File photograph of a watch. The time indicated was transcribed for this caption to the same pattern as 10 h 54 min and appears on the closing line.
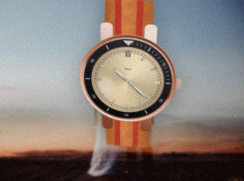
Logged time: 10 h 22 min
